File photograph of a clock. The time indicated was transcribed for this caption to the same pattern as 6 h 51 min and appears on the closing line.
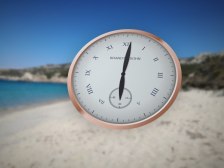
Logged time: 6 h 01 min
